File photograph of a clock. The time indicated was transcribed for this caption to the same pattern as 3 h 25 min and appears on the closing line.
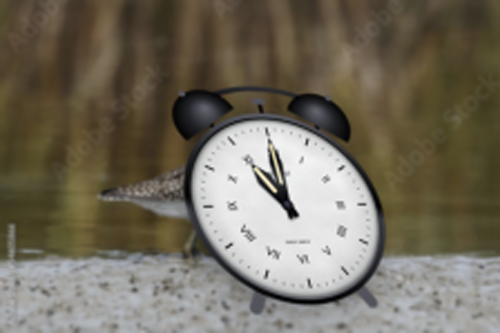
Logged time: 11 h 00 min
